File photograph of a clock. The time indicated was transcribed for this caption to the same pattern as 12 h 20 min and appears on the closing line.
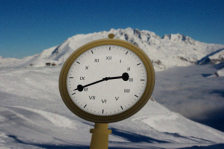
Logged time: 2 h 41 min
